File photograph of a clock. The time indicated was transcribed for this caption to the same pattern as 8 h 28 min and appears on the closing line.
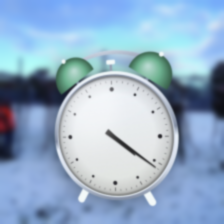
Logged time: 4 h 21 min
